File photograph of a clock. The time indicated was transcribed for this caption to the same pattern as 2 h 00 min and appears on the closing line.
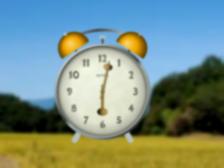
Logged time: 6 h 02 min
